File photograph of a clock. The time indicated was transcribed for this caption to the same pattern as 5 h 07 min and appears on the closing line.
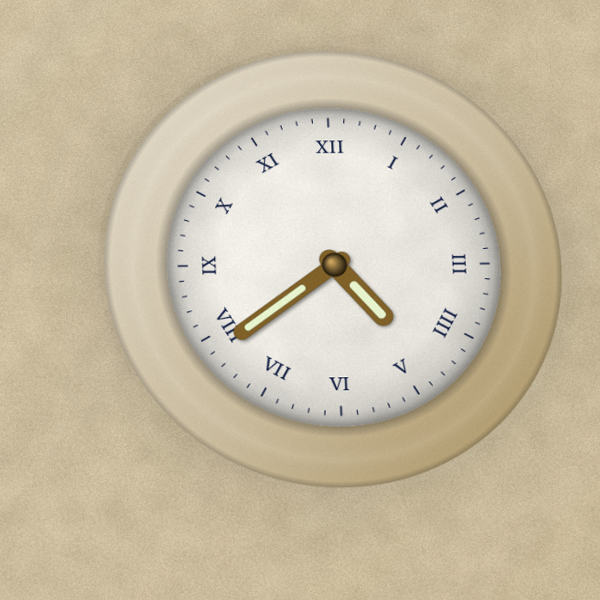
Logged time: 4 h 39 min
